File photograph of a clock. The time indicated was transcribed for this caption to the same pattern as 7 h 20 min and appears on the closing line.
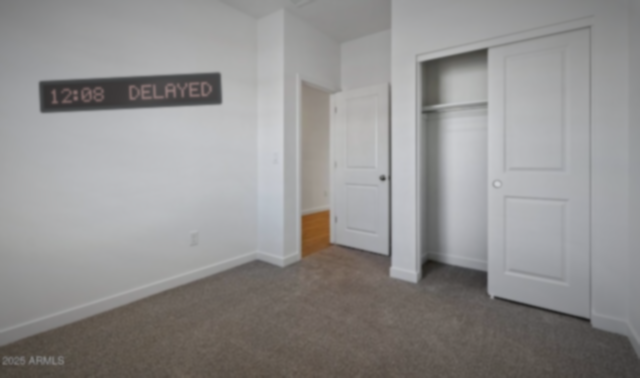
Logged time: 12 h 08 min
